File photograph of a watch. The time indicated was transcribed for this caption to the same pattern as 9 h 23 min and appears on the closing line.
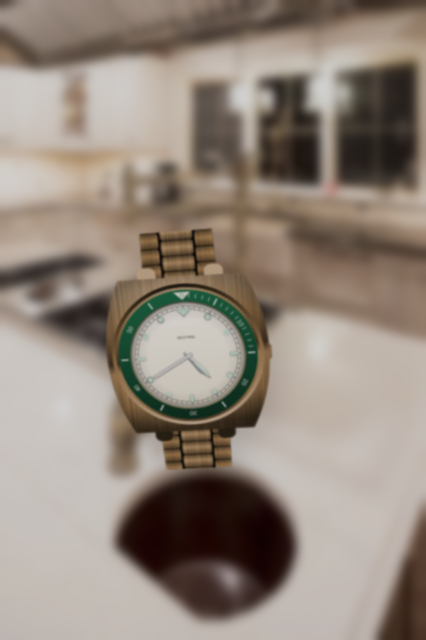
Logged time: 4 h 40 min
